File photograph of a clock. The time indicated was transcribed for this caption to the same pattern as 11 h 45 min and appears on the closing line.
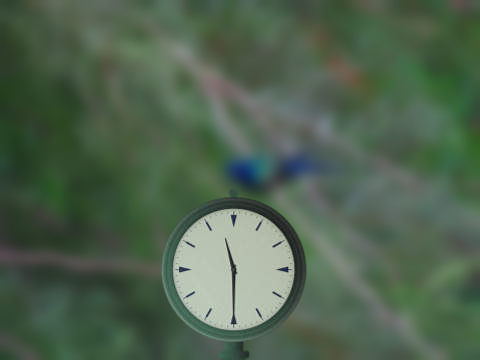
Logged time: 11 h 30 min
